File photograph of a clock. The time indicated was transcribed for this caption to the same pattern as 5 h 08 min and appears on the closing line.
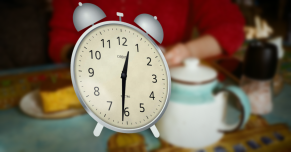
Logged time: 12 h 31 min
